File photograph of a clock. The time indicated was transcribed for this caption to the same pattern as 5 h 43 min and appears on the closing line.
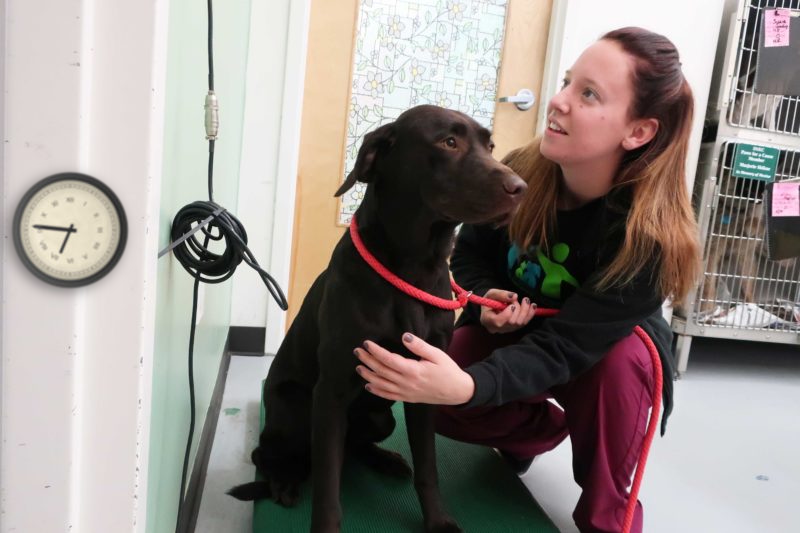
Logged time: 6 h 46 min
